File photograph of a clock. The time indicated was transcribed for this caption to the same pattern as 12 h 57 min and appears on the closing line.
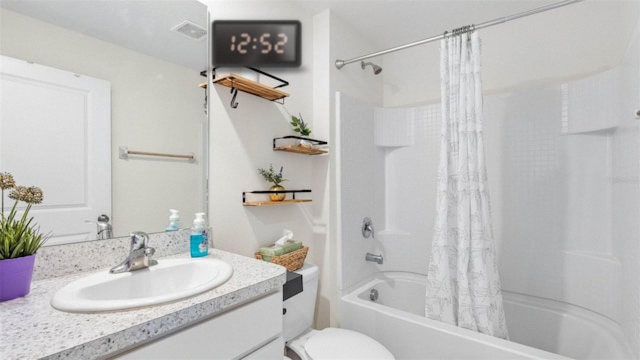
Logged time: 12 h 52 min
